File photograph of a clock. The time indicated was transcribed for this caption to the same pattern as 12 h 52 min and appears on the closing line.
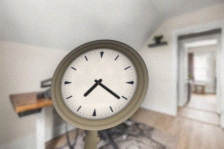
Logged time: 7 h 21 min
